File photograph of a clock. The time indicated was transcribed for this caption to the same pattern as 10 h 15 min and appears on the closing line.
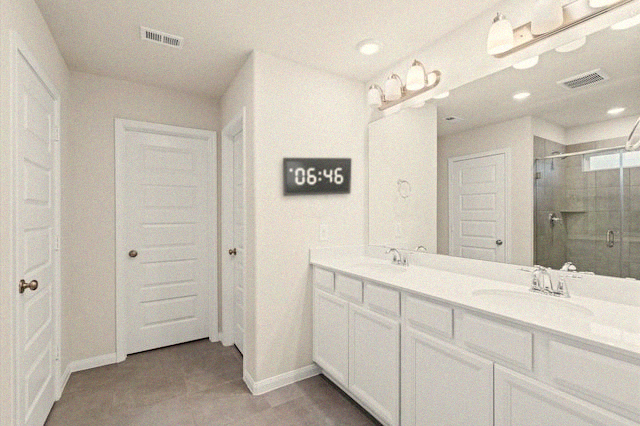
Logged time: 6 h 46 min
